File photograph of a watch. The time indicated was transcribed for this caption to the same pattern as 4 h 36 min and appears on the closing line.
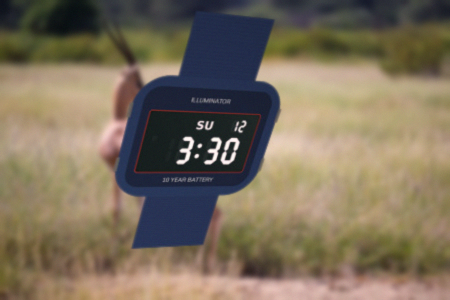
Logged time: 3 h 30 min
